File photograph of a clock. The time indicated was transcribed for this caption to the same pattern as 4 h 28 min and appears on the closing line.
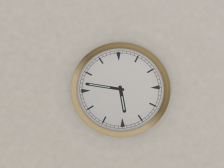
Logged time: 5 h 47 min
